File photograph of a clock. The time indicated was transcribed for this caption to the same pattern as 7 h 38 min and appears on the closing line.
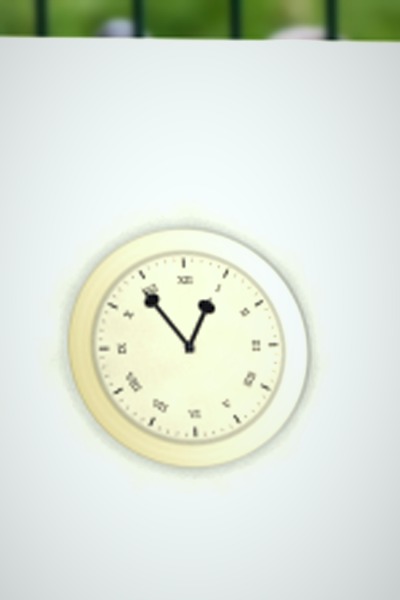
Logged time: 12 h 54 min
